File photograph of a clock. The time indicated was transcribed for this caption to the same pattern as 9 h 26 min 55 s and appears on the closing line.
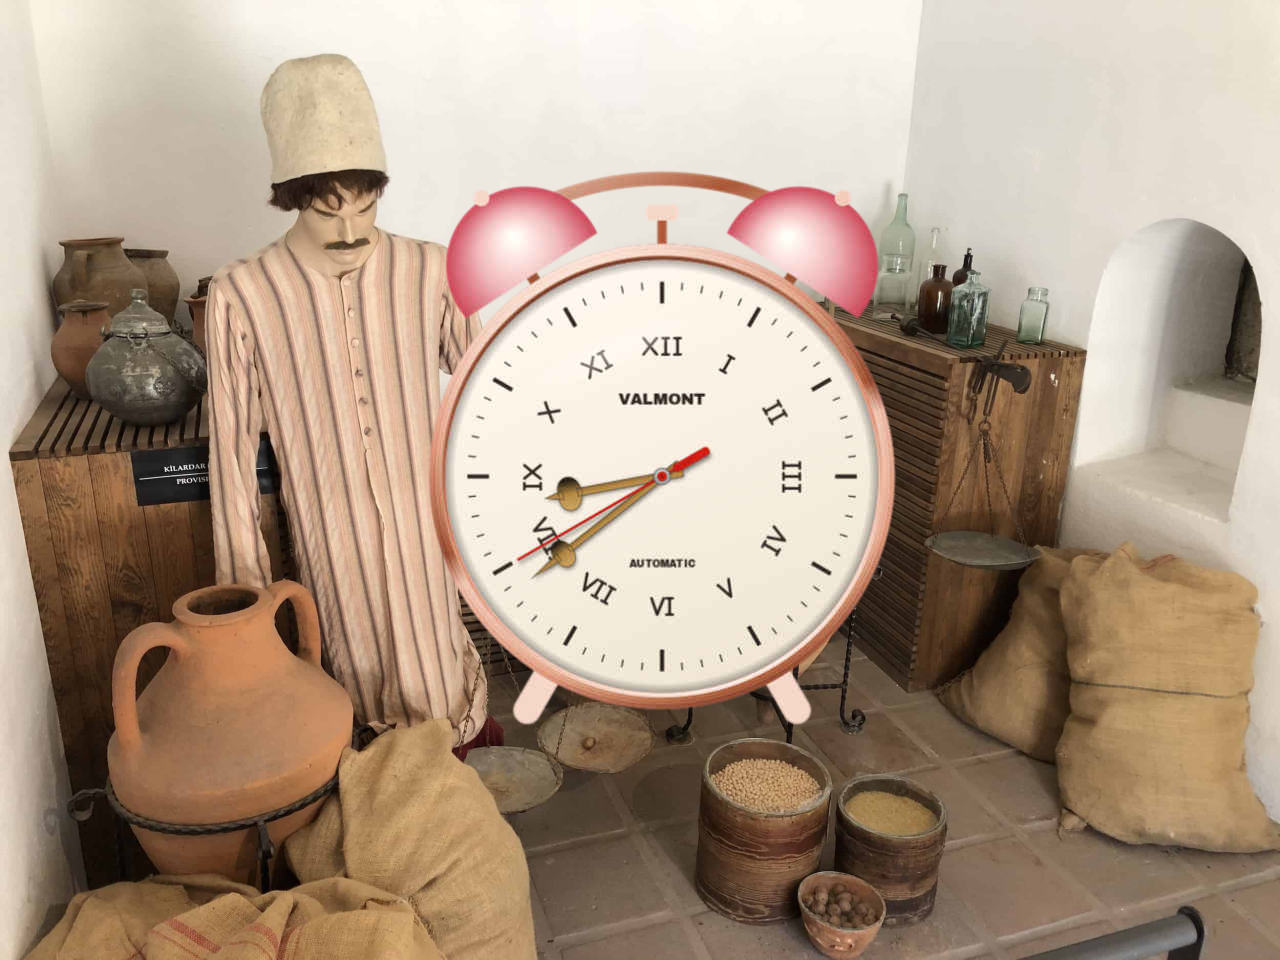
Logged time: 8 h 38 min 40 s
